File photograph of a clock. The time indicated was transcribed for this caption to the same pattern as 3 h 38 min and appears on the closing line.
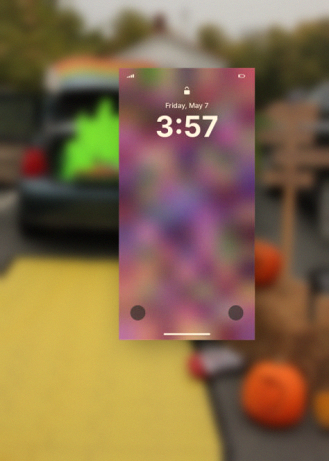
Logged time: 3 h 57 min
